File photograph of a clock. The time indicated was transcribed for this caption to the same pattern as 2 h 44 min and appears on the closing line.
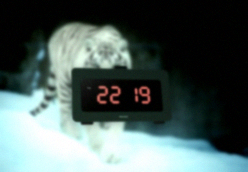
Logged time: 22 h 19 min
